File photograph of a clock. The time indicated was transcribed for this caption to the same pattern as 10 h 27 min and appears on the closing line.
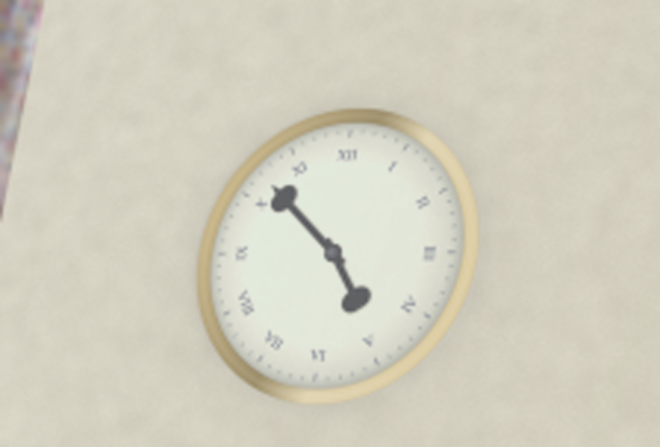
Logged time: 4 h 52 min
